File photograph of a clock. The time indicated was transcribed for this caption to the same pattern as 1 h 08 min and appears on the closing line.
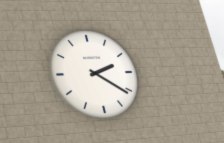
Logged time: 2 h 21 min
